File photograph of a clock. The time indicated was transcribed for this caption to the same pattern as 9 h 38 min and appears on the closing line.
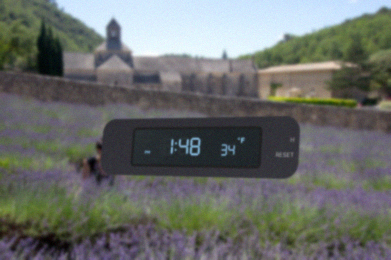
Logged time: 1 h 48 min
